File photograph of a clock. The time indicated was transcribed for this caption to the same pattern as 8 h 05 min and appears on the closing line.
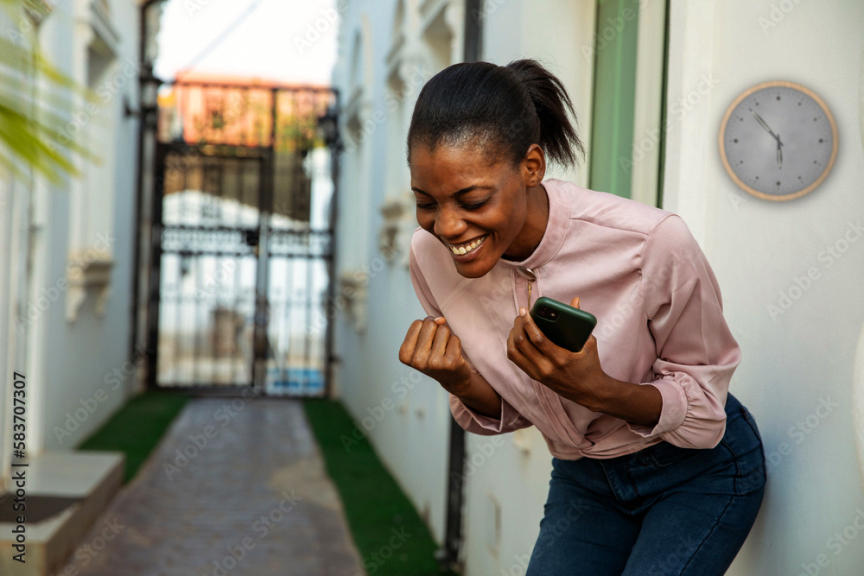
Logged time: 5 h 53 min
